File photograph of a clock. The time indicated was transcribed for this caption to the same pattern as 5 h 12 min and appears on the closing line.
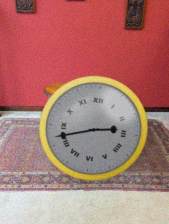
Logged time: 2 h 42 min
